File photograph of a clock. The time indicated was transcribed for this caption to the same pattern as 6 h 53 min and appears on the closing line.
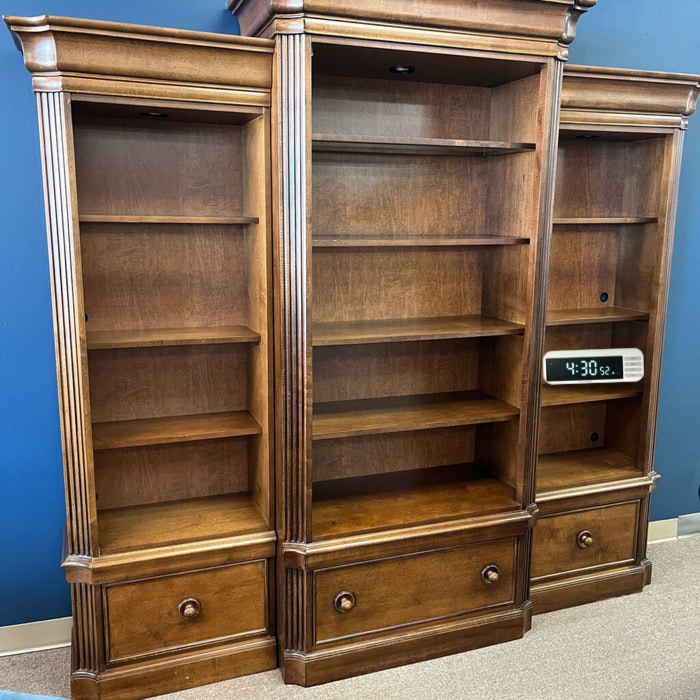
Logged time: 4 h 30 min
